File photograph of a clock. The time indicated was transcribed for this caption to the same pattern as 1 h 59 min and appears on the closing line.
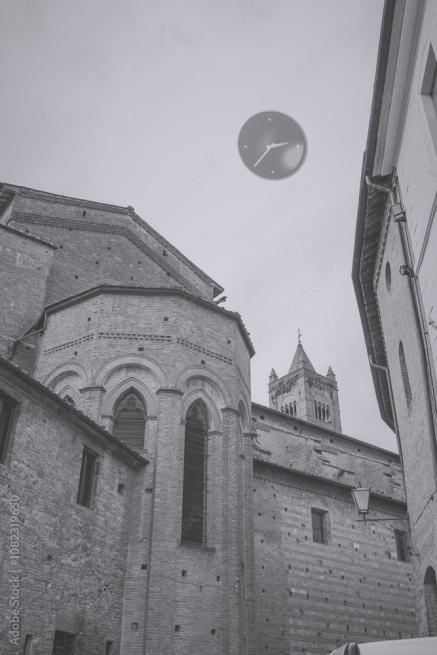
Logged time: 2 h 37 min
